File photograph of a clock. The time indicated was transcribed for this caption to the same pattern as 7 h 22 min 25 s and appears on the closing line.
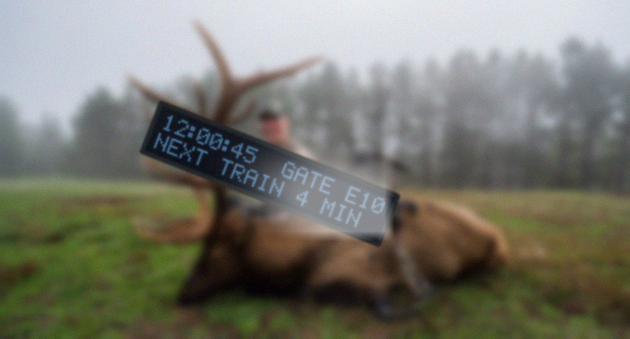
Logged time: 12 h 00 min 45 s
